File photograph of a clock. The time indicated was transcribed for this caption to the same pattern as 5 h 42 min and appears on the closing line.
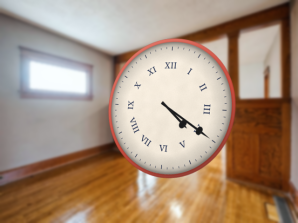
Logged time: 4 h 20 min
